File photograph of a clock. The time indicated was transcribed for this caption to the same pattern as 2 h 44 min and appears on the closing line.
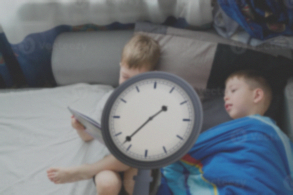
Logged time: 1 h 37 min
